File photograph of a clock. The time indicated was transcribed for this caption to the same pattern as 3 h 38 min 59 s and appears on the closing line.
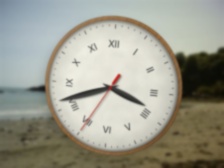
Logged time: 3 h 41 min 35 s
